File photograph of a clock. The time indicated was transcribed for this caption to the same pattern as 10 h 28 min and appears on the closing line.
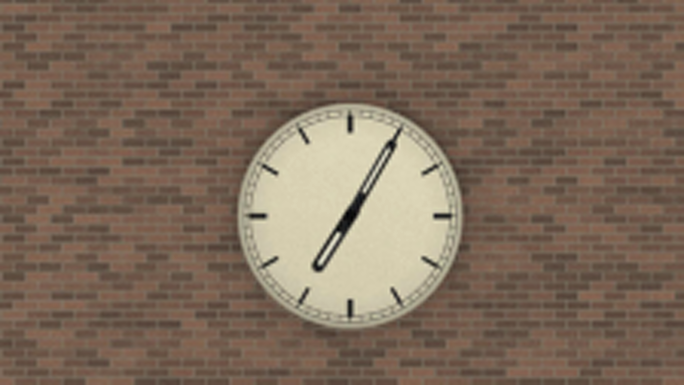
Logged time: 7 h 05 min
